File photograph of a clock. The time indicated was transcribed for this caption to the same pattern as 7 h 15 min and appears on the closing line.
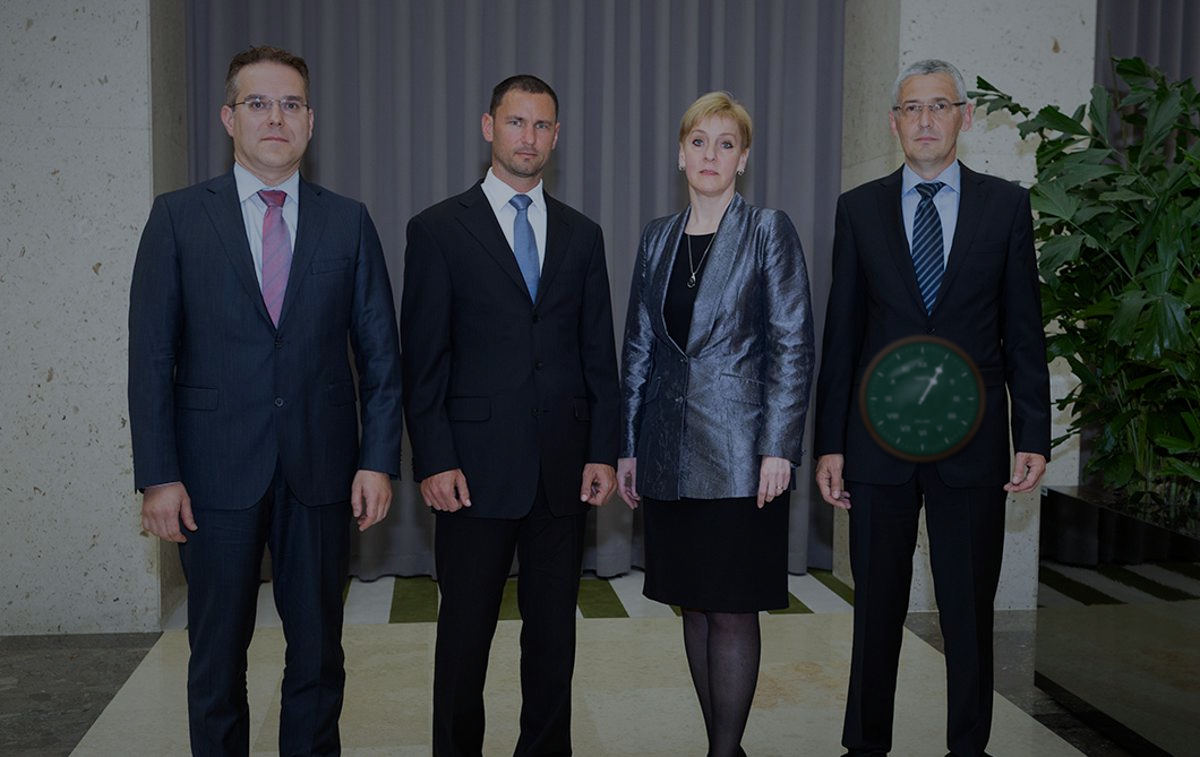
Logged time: 1 h 05 min
